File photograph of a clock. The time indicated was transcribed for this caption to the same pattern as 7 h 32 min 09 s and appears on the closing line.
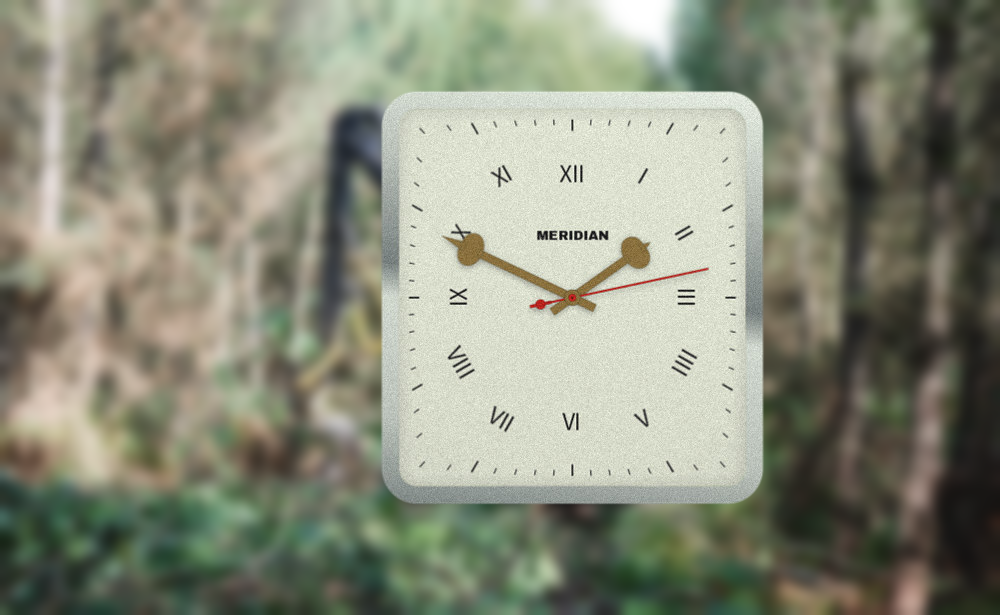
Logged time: 1 h 49 min 13 s
